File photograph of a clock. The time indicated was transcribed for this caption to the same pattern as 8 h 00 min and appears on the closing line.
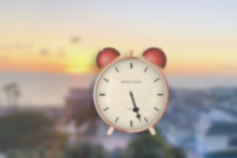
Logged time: 5 h 27 min
